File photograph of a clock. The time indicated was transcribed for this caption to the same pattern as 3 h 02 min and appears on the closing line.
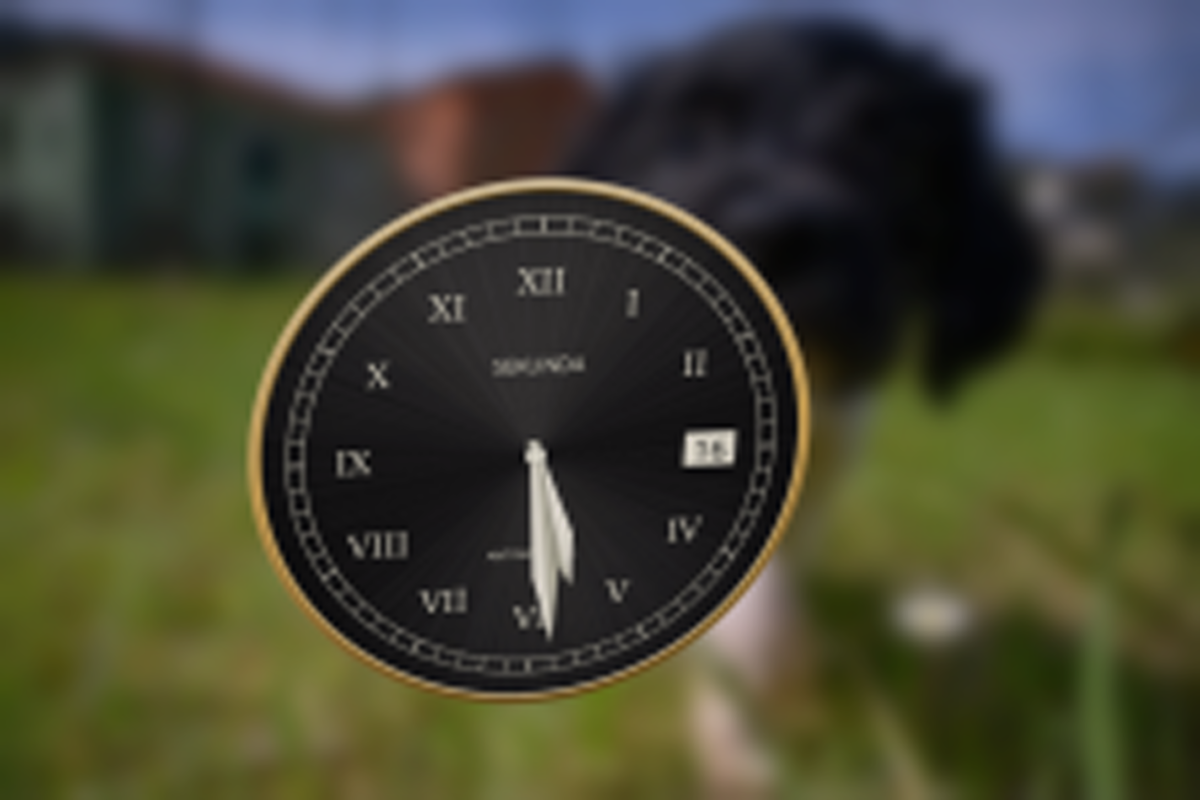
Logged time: 5 h 29 min
